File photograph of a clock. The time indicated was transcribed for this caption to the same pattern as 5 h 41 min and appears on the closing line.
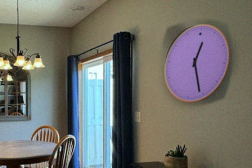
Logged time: 12 h 26 min
